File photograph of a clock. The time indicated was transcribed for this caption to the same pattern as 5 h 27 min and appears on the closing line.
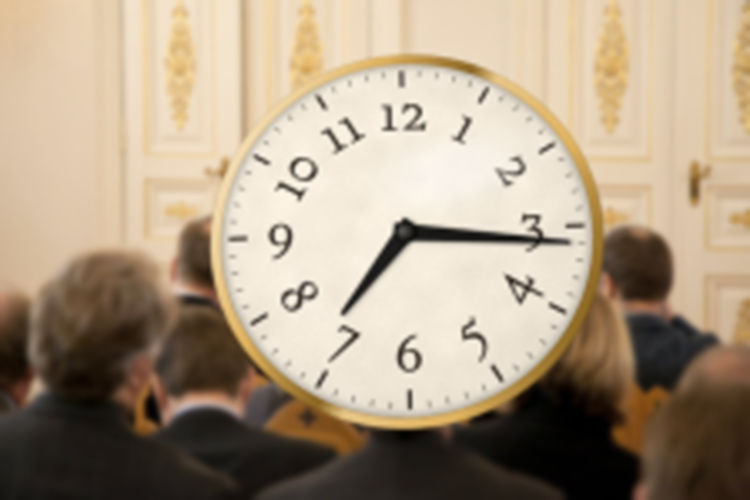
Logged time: 7 h 16 min
